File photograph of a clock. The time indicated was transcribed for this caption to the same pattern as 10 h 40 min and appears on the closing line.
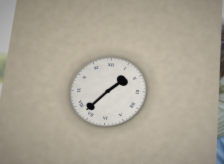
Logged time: 1 h 37 min
